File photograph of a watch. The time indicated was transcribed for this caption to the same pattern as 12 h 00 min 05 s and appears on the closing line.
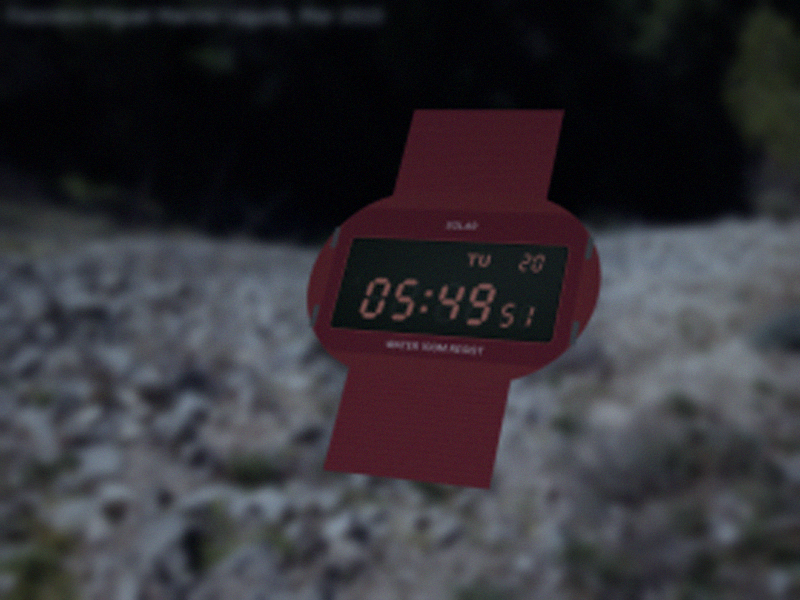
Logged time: 5 h 49 min 51 s
